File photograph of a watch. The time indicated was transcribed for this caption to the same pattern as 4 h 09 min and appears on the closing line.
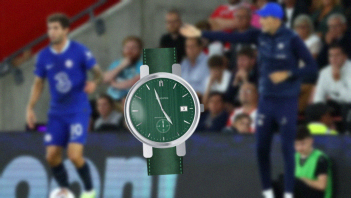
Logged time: 4 h 57 min
